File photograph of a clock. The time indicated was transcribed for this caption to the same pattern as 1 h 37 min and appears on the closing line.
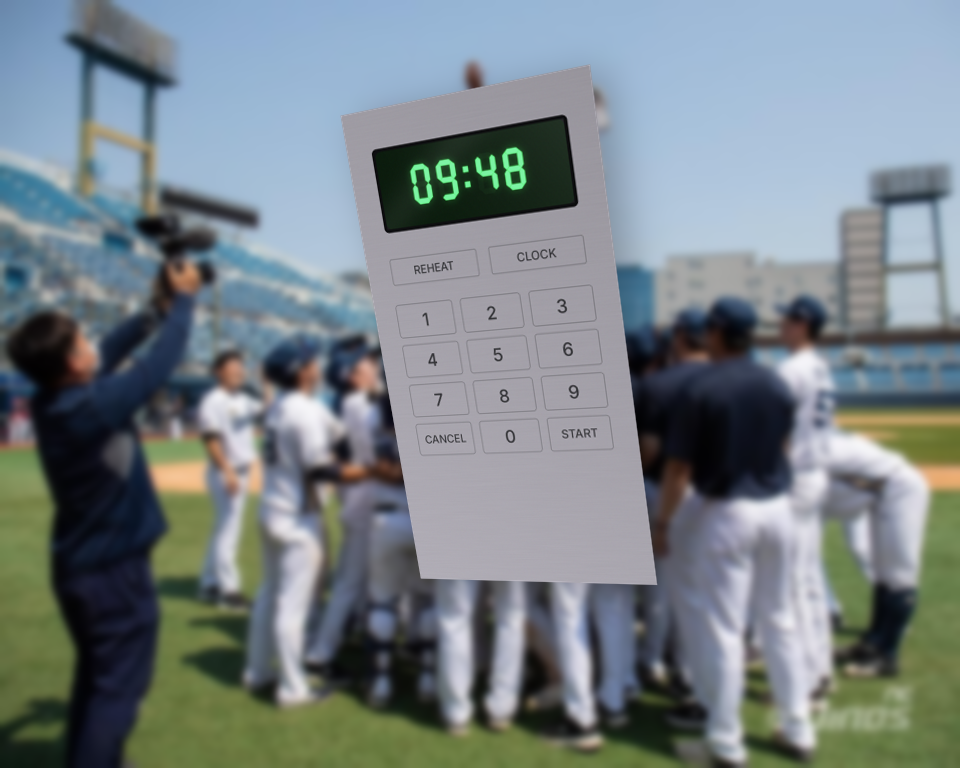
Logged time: 9 h 48 min
